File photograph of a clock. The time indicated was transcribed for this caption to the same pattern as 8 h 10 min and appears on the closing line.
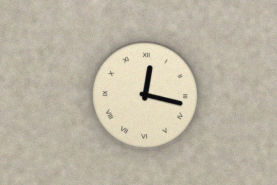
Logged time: 12 h 17 min
